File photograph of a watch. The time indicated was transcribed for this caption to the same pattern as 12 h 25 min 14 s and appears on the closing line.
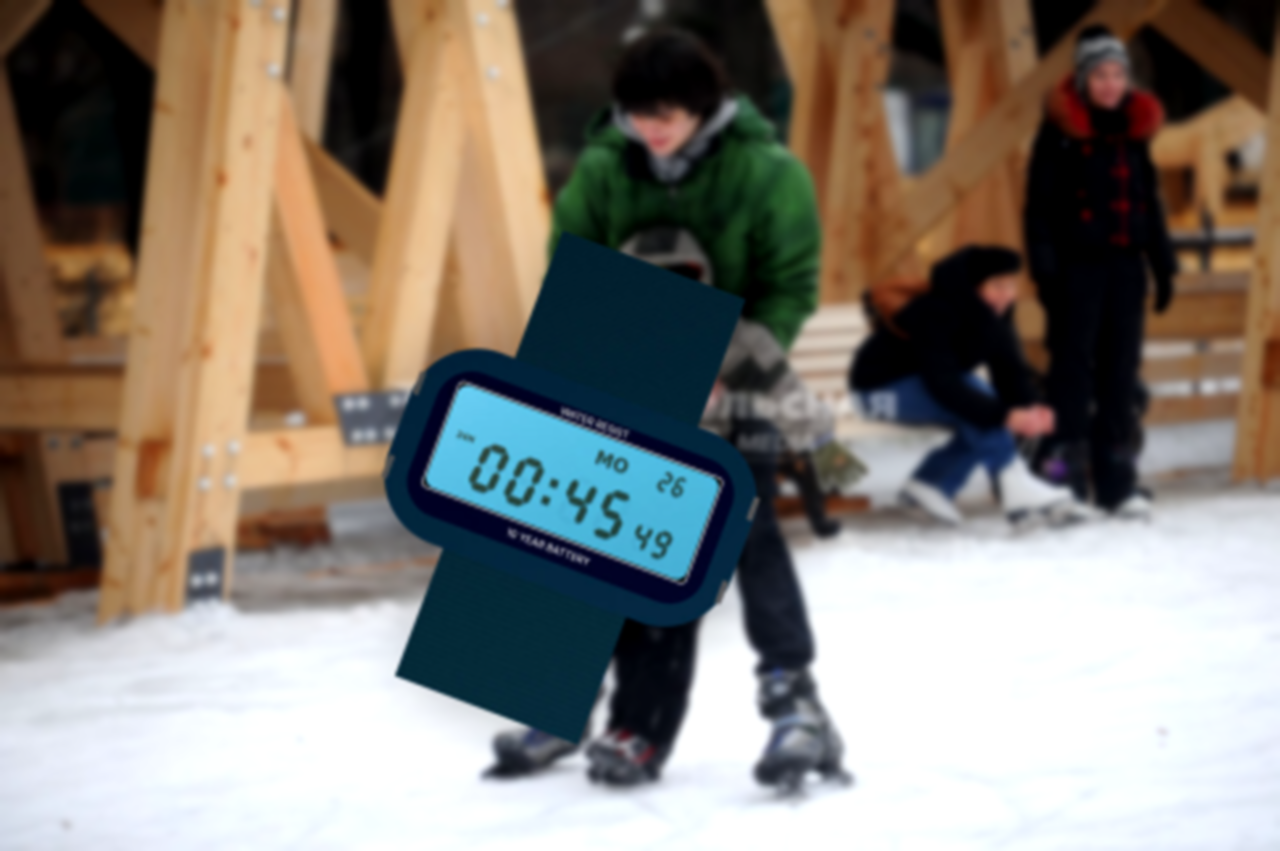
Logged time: 0 h 45 min 49 s
